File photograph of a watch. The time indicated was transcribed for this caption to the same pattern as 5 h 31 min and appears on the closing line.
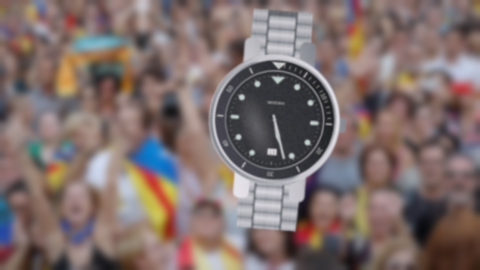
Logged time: 5 h 27 min
